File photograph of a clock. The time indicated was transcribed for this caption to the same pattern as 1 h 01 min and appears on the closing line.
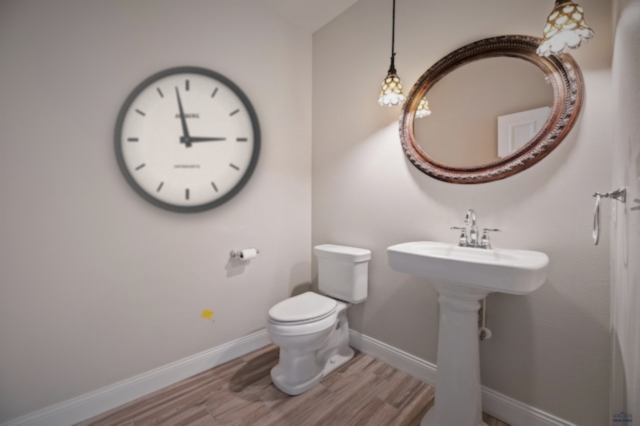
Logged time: 2 h 58 min
